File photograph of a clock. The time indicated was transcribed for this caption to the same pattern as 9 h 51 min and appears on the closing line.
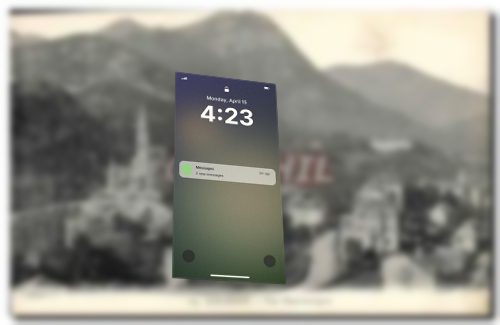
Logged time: 4 h 23 min
